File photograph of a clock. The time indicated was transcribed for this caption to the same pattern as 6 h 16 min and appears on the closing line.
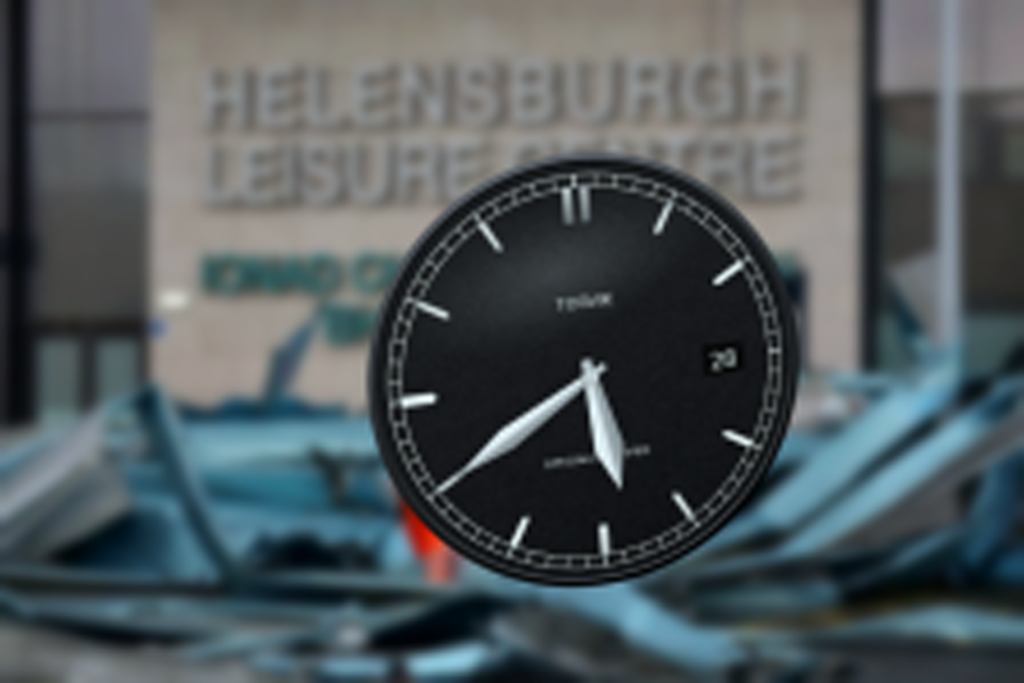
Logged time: 5 h 40 min
